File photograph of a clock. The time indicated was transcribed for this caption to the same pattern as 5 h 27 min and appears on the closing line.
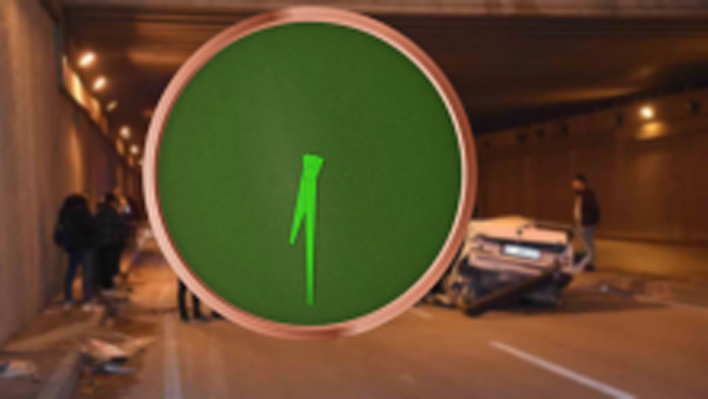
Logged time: 6 h 30 min
